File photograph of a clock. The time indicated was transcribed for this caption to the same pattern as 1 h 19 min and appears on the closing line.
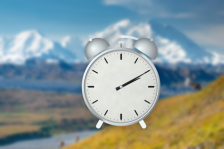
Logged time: 2 h 10 min
